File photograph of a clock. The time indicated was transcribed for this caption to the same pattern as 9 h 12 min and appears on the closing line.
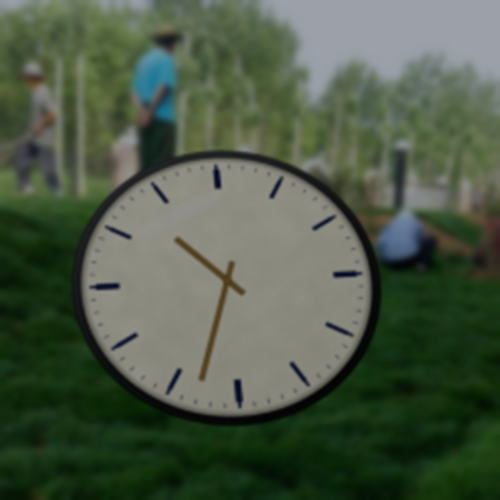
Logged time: 10 h 33 min
